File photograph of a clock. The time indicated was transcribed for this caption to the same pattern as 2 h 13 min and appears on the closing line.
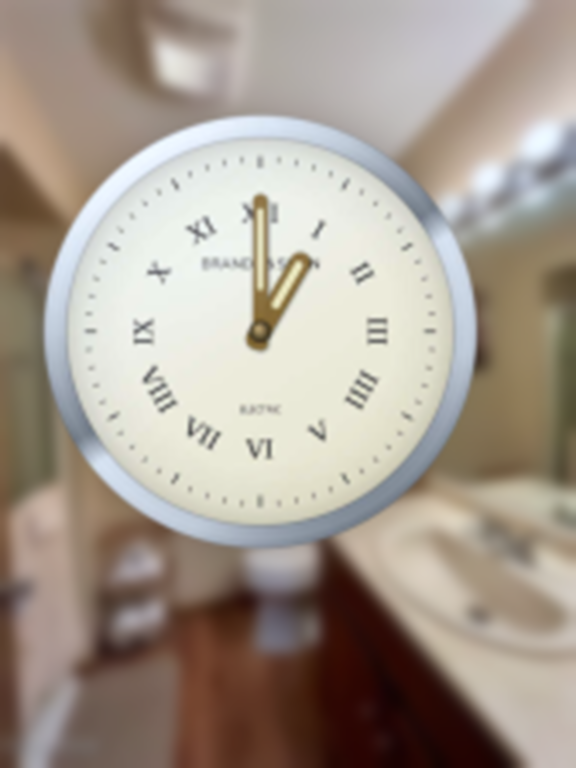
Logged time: 1 h 00 min
